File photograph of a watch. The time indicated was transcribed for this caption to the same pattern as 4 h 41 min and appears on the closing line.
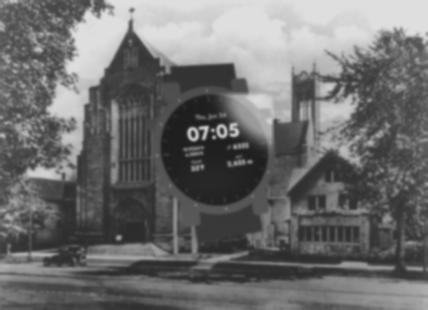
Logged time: 7 h 05 min
